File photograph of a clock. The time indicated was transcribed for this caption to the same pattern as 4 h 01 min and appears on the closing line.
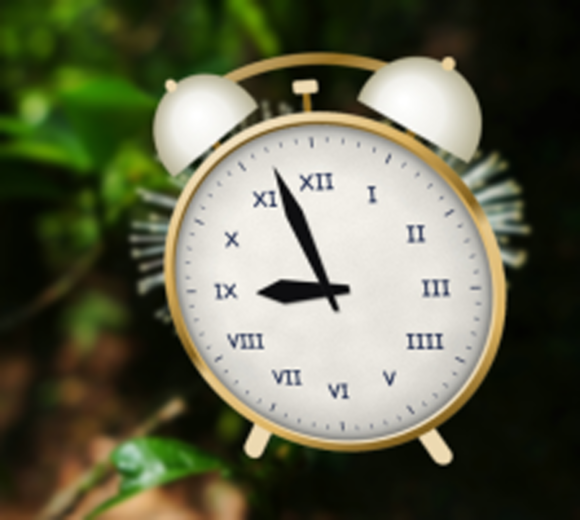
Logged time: 8 h 57 min
